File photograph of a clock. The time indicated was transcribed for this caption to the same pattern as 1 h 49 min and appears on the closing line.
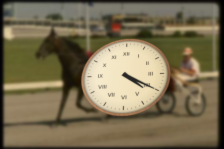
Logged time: 4 h 20 min
